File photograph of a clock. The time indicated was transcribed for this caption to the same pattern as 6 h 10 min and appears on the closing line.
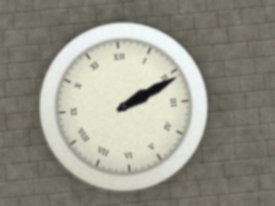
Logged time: 2 h 11 min
